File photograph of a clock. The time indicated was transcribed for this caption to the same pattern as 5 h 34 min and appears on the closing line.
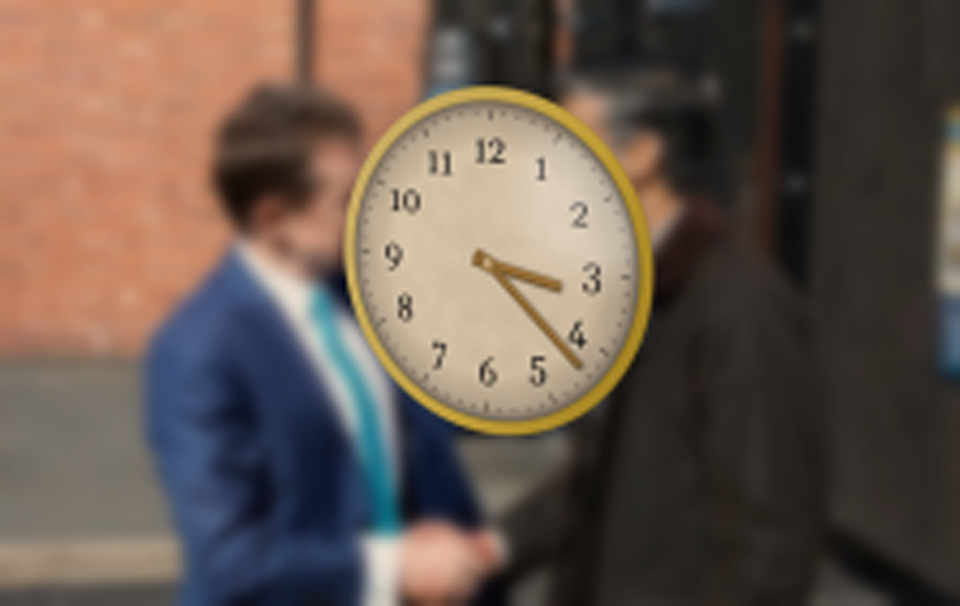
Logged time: 3 h 22 min
